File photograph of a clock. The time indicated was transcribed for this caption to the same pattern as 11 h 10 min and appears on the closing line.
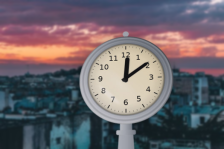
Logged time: 12 h 09 min
